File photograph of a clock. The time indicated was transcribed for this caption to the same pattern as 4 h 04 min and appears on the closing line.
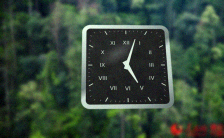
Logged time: 5 h 03 min
